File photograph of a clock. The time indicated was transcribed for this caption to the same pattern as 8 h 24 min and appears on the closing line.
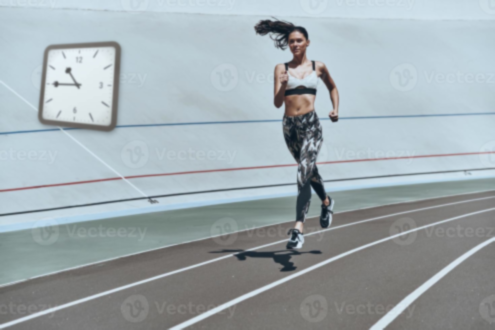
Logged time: 10 h 45 min
